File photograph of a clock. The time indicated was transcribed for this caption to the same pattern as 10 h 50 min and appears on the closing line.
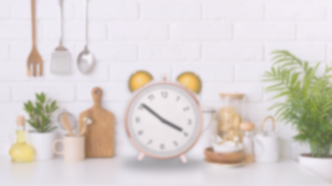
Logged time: 3 h 51 min
